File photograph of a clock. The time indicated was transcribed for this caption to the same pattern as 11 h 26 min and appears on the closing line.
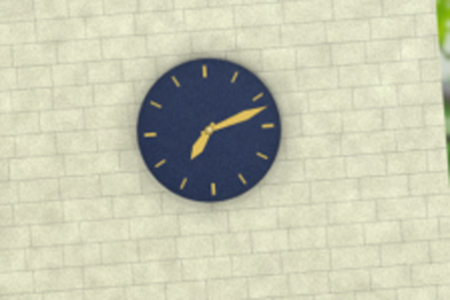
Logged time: 7 h 12 min
